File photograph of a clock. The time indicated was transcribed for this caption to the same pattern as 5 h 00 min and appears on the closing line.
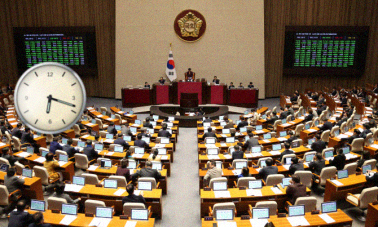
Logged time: 6 h 18 min
